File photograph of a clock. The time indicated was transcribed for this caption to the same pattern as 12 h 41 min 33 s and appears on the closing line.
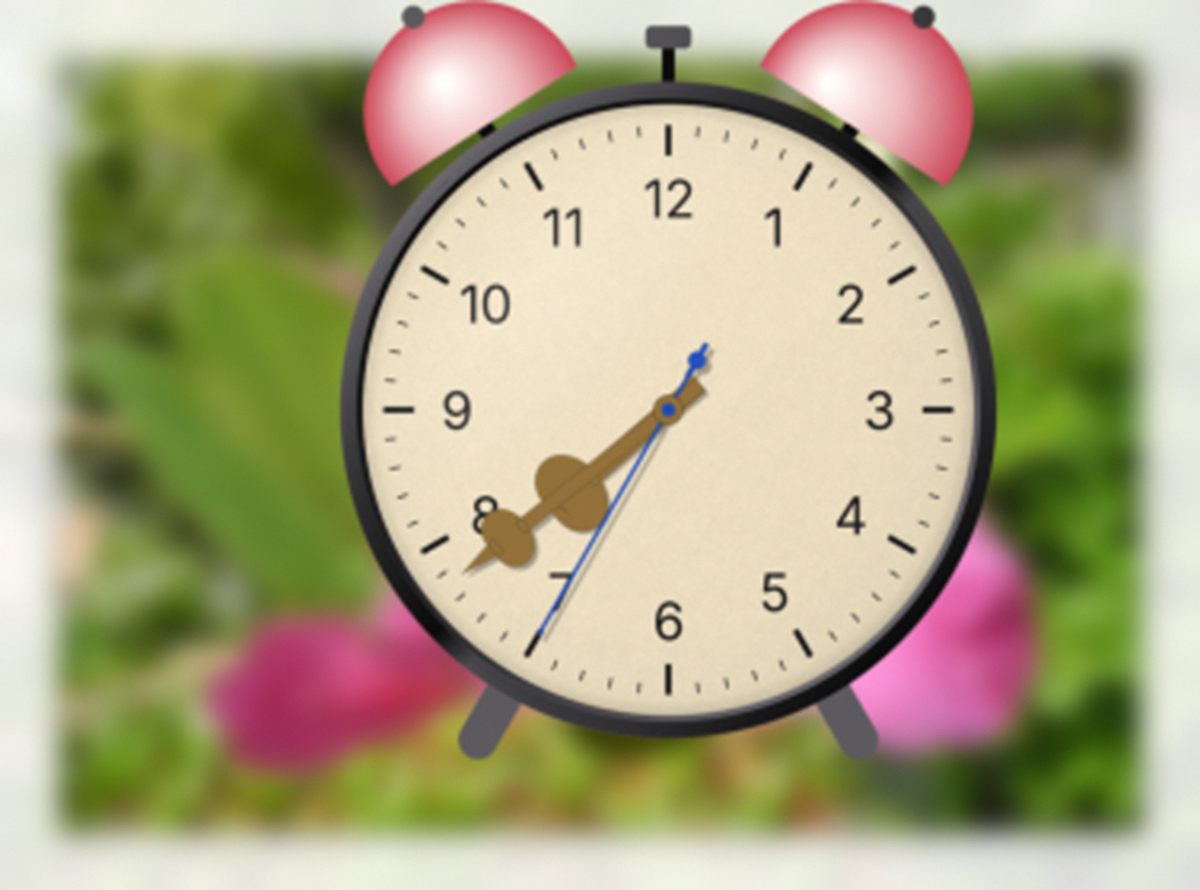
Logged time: 7 h 38 min 35 s
